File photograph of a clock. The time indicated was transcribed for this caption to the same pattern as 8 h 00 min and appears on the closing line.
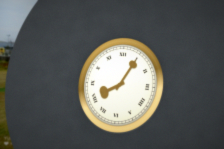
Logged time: 8 h 05 min
